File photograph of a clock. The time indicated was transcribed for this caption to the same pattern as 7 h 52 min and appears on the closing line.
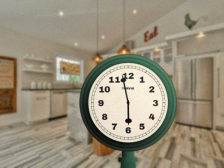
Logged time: 5 h 58 min
